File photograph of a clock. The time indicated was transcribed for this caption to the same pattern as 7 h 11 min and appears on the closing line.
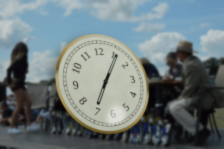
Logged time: 7 h 06 min
